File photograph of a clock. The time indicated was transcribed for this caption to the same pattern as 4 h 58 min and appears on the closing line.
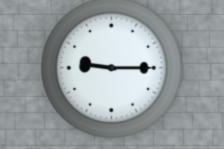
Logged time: 9 h 15 min
